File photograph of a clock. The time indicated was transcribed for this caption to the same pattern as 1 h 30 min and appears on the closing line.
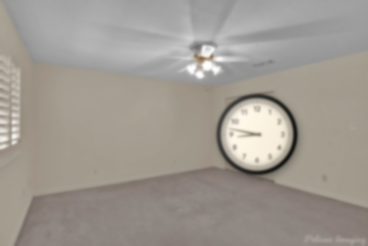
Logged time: 8 h 47 min
